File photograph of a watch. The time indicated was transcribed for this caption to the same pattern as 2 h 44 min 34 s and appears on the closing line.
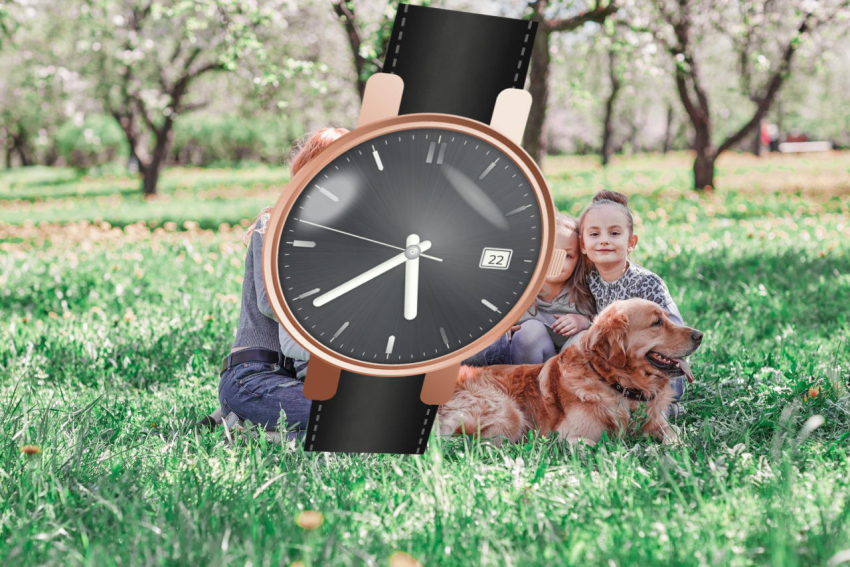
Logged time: 5 h 38 min 47 s
